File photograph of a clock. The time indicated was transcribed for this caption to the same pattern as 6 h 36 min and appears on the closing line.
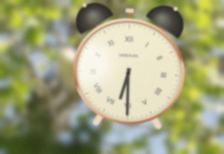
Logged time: 6 h 30 min
